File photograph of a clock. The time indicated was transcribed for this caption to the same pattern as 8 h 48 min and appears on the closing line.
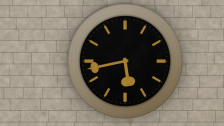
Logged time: 5 h 43 min
